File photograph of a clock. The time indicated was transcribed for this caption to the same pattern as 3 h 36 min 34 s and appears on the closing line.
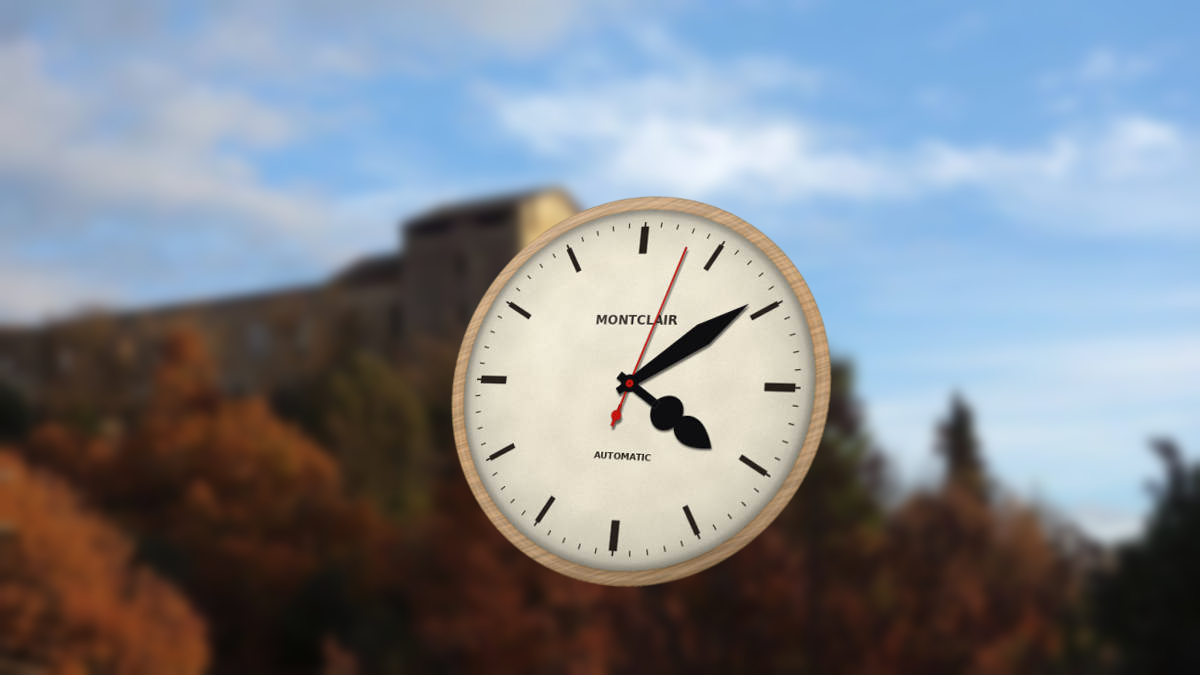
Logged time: 4 h 09 min 03 s
